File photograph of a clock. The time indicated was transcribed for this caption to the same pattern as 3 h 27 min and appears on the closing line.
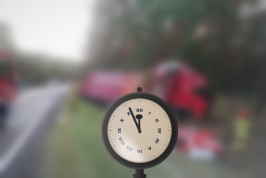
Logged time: 11 h 56 min
